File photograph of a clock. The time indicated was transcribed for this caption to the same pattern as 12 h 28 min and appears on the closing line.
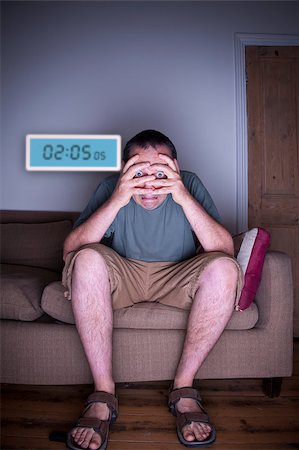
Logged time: 2 h 05 min
